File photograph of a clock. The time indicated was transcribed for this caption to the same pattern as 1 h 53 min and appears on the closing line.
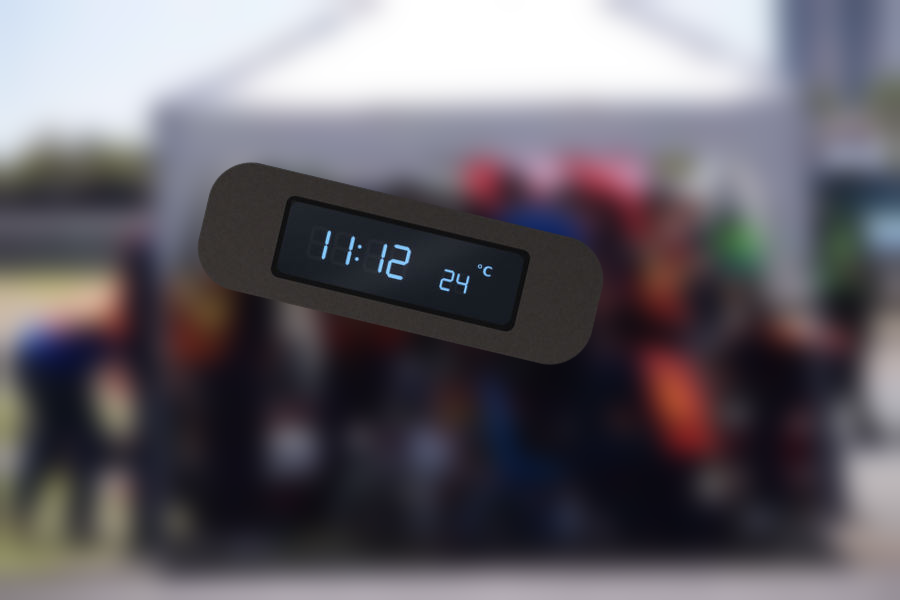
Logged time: 11 h 12 min
